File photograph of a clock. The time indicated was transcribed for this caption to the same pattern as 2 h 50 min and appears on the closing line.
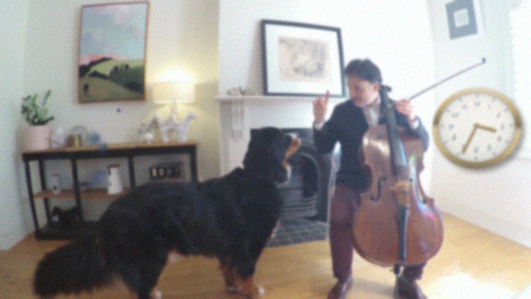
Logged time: 3 h 34 min
